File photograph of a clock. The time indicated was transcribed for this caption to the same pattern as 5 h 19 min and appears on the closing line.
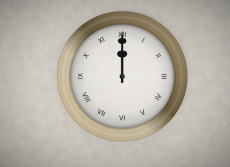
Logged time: 12 h 00 min
